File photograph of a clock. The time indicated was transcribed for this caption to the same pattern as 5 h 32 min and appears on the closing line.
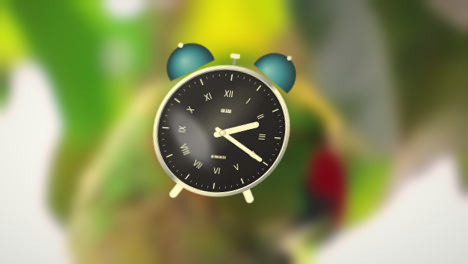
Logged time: 2 h 20 min
